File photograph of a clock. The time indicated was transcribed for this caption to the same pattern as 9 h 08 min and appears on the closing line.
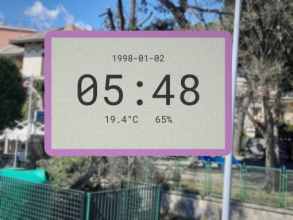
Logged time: 5 h 48 min
